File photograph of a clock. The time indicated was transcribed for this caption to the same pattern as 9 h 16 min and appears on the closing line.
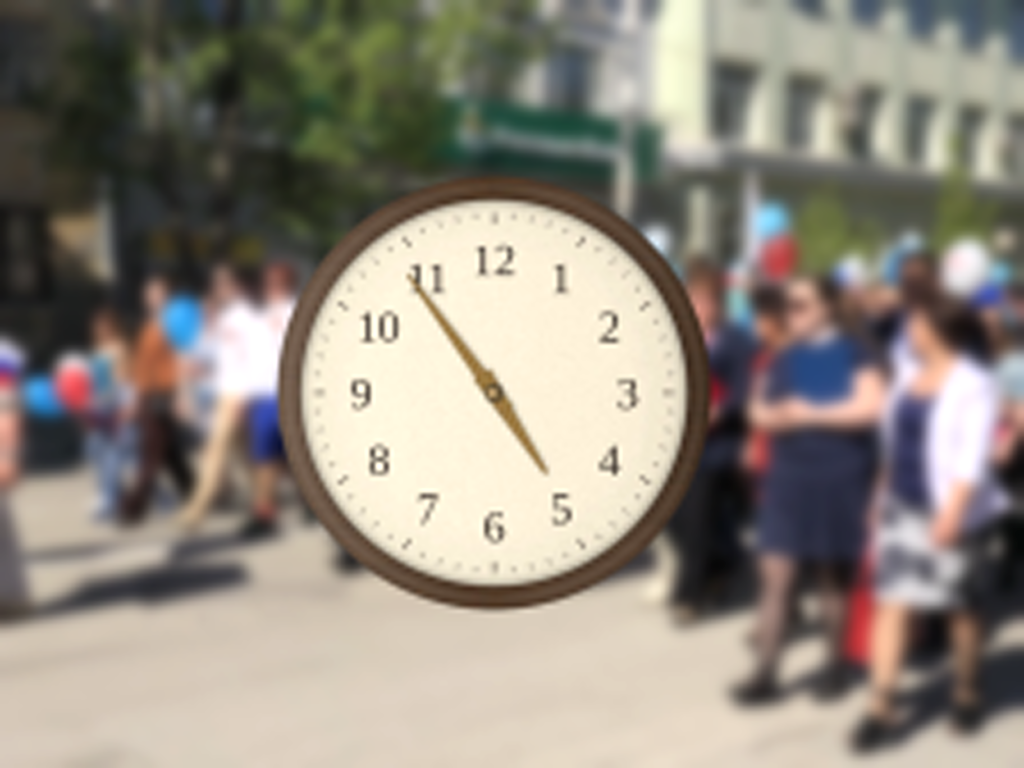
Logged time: 4 h 54 min
